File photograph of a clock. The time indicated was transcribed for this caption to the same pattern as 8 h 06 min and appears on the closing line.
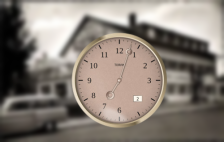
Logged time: 7 h 03 min
